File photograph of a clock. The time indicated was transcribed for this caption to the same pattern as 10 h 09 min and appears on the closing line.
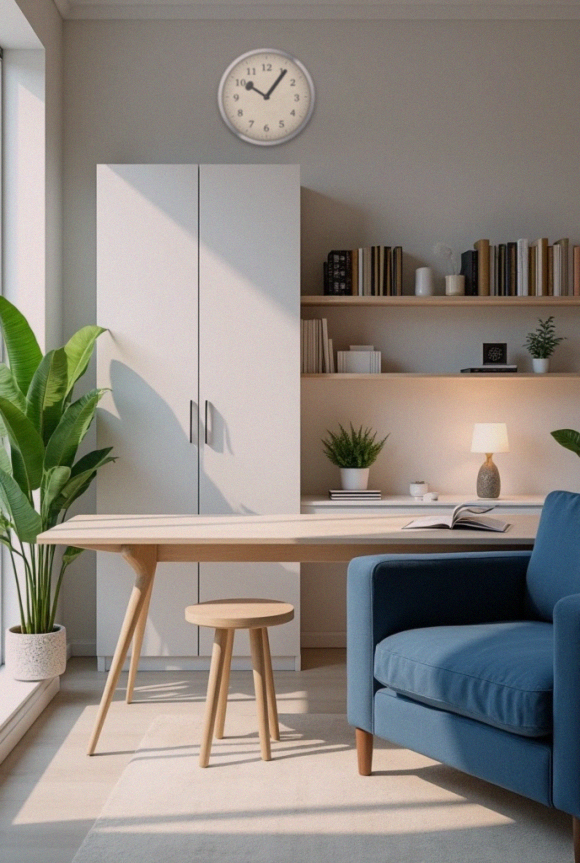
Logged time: 10 h 06 min
